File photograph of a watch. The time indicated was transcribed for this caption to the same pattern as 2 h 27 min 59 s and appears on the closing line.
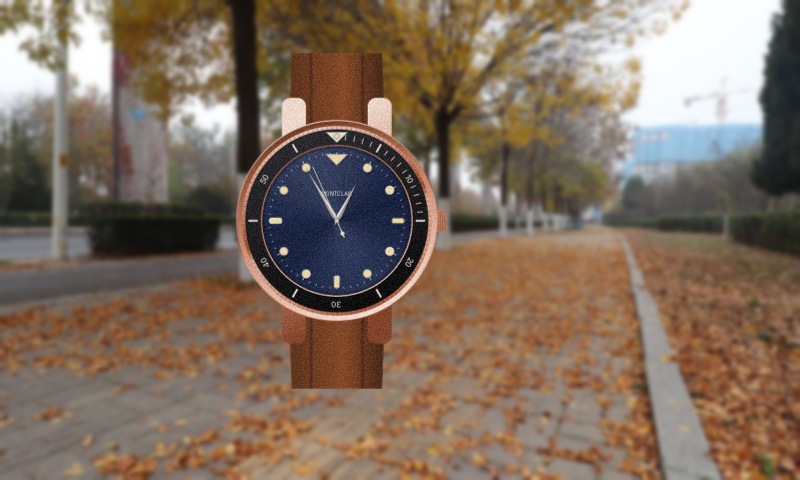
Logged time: 12 h 54 min 56 s
